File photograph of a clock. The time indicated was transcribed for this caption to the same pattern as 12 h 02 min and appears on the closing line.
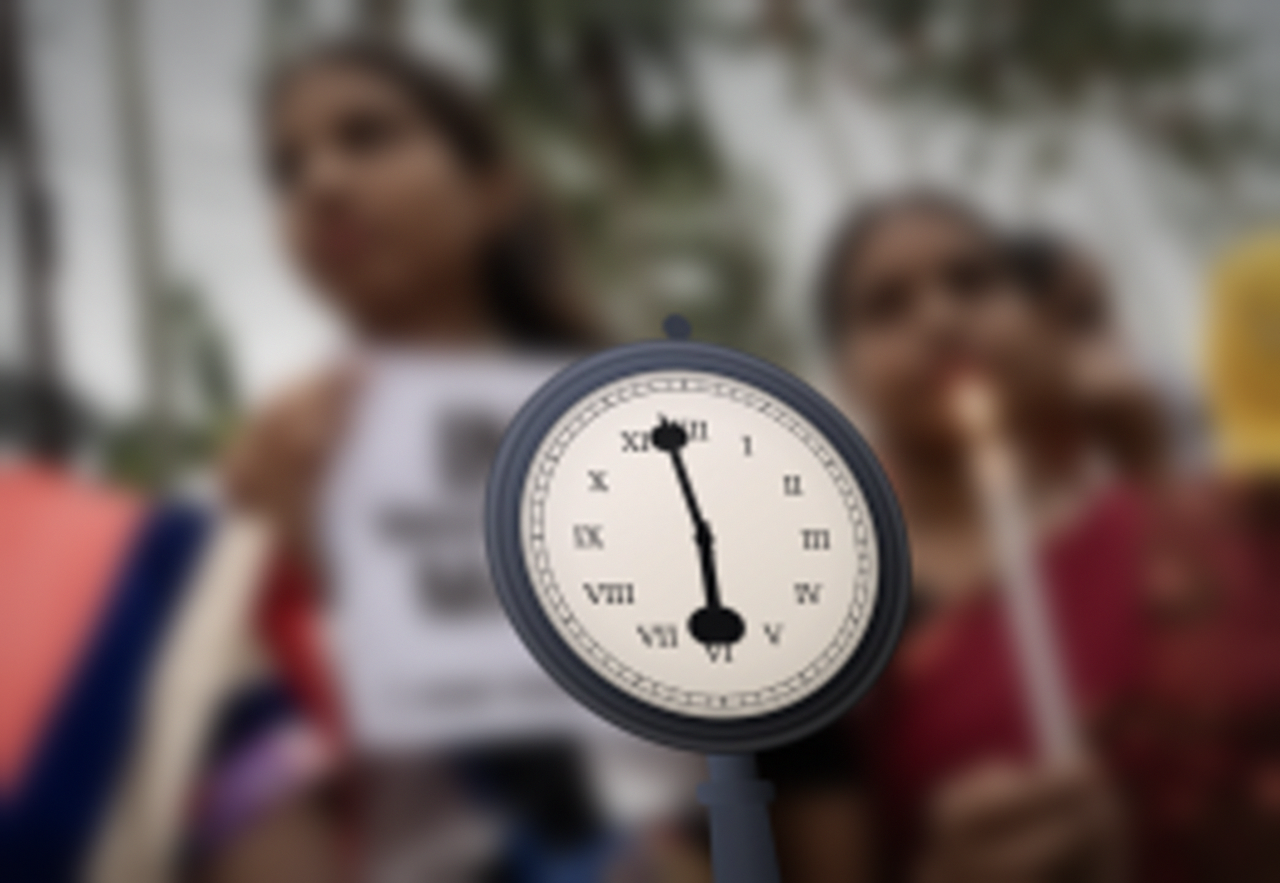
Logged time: 5 h 58 min
